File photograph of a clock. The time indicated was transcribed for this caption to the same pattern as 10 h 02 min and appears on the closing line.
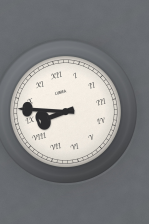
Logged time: 8 h 48 min
